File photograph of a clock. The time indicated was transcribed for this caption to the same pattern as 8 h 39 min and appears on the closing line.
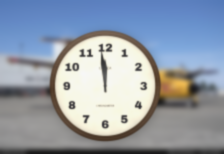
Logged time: 11 h 59 min
